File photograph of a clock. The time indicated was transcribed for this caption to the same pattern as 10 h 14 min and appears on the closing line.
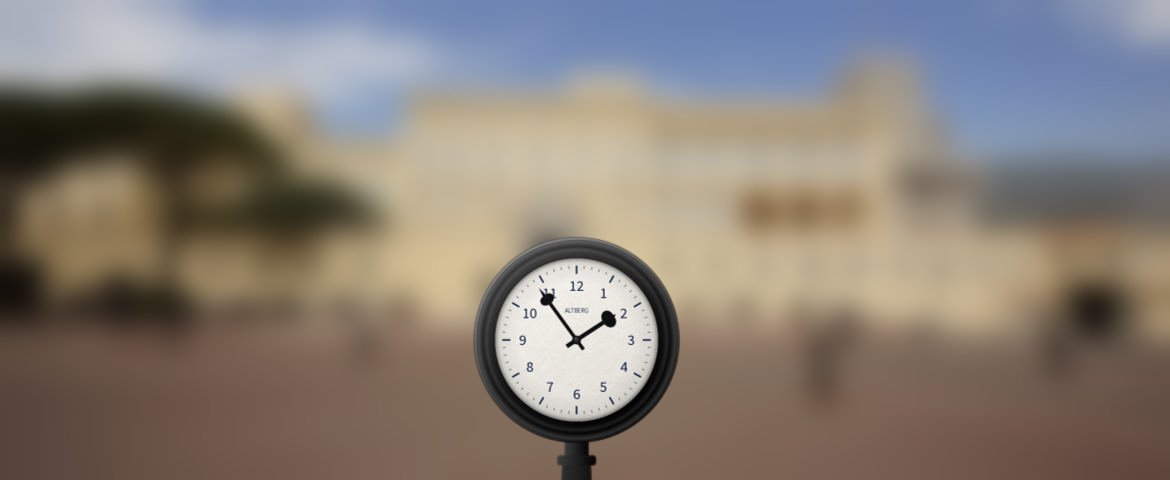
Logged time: 1 h 54 min
